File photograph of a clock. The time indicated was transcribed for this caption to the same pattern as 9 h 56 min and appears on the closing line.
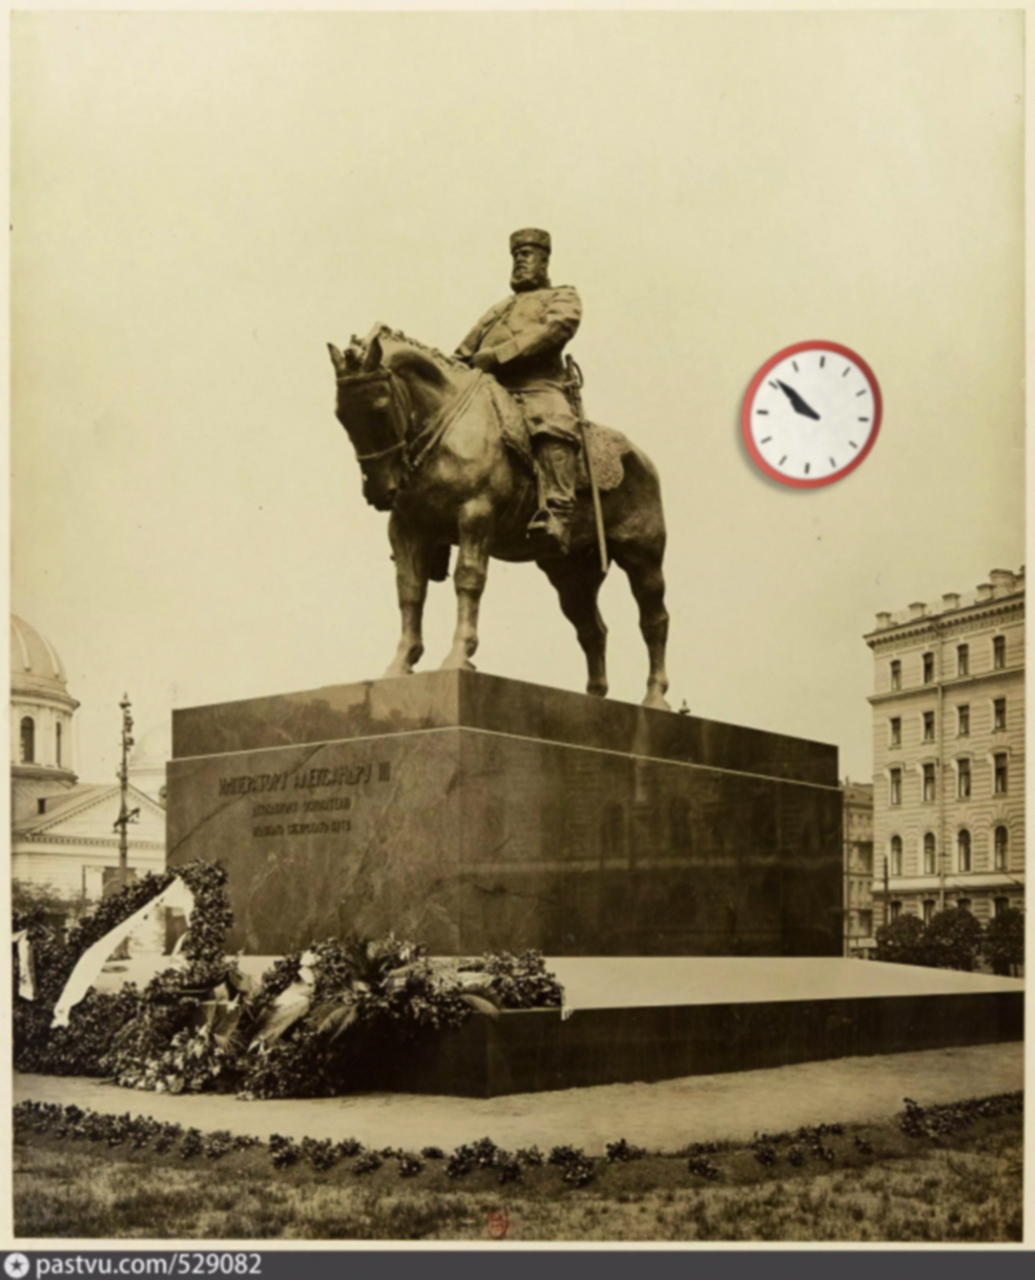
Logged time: 9 h 51 min
